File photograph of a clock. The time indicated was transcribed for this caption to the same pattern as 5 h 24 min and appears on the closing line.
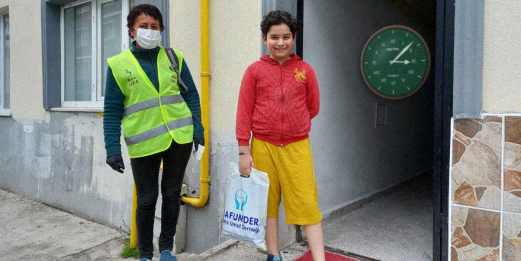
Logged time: 3 h 08 min
